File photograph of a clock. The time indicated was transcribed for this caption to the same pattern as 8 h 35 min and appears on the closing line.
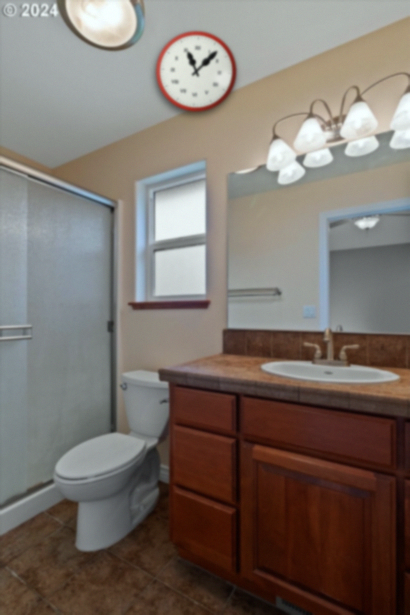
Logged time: 11 h 07 min
